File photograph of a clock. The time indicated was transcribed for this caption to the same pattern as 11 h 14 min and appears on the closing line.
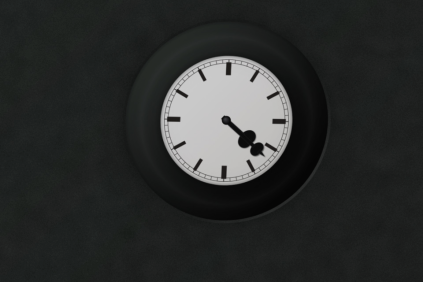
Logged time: 4 h 22 min
